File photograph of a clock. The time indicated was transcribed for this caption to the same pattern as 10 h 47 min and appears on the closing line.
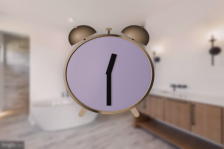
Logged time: 12 h 30 min
